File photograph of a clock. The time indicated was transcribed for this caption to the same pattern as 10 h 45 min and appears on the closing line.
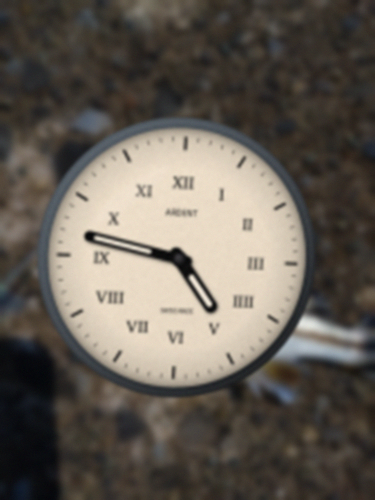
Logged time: 4 h 47 min
